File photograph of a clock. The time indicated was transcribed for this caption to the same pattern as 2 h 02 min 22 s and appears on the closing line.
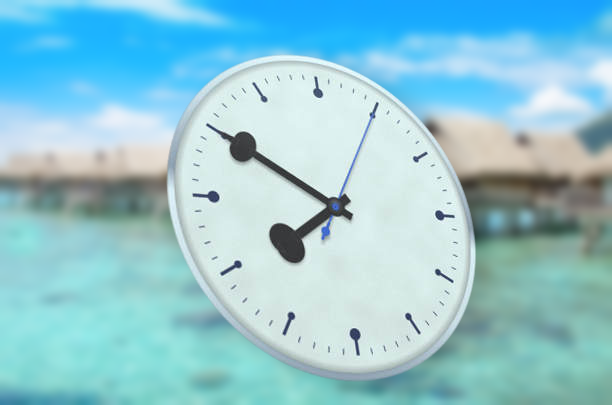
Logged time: 7 h 50 min 05 s
